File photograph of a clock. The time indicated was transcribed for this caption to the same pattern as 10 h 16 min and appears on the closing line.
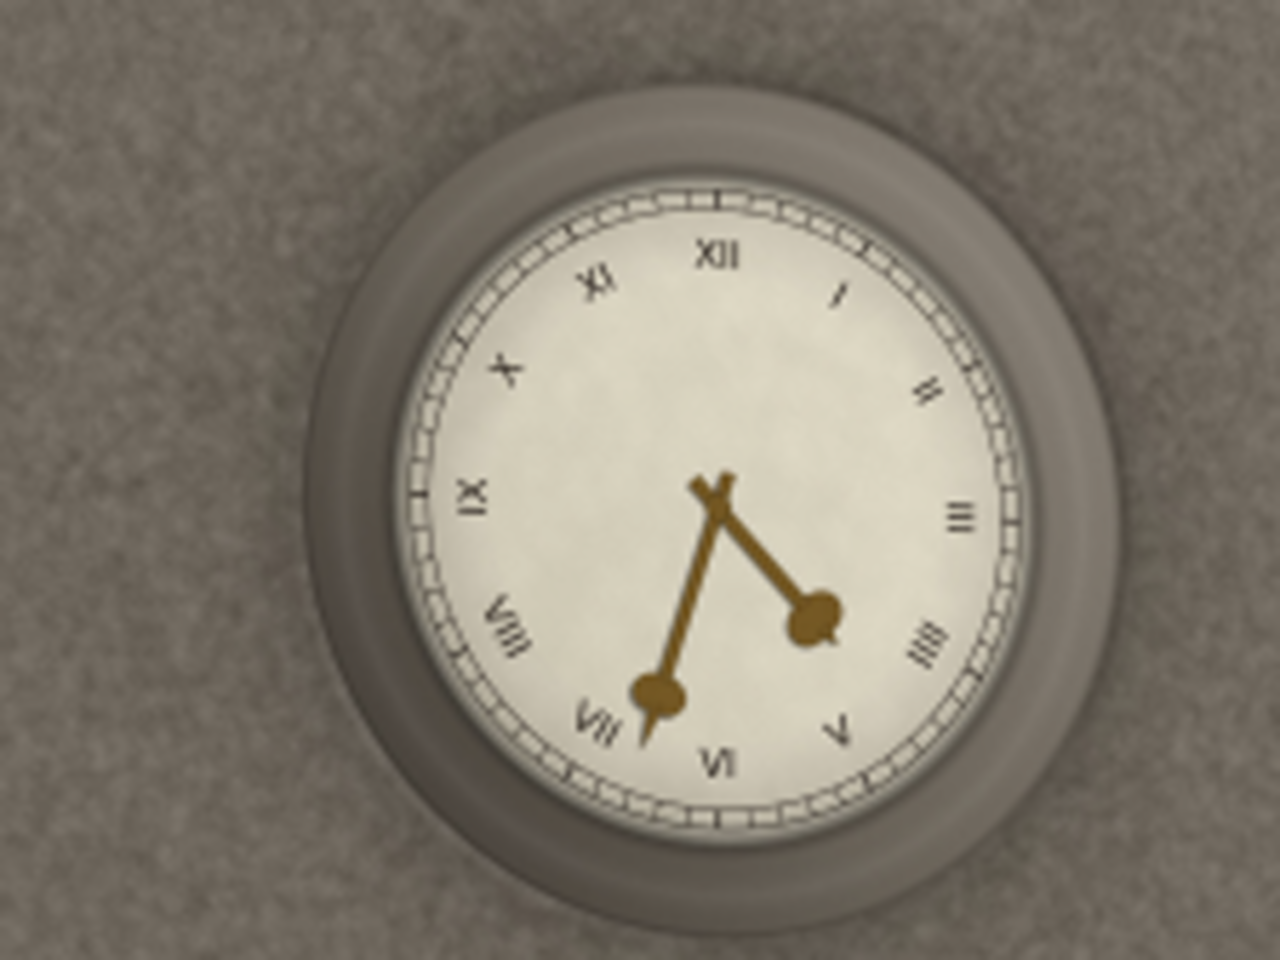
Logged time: 4 h 33 min
